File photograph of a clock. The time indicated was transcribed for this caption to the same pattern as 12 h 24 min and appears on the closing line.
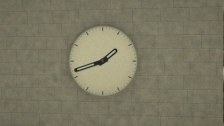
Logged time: 1 h 42 min
